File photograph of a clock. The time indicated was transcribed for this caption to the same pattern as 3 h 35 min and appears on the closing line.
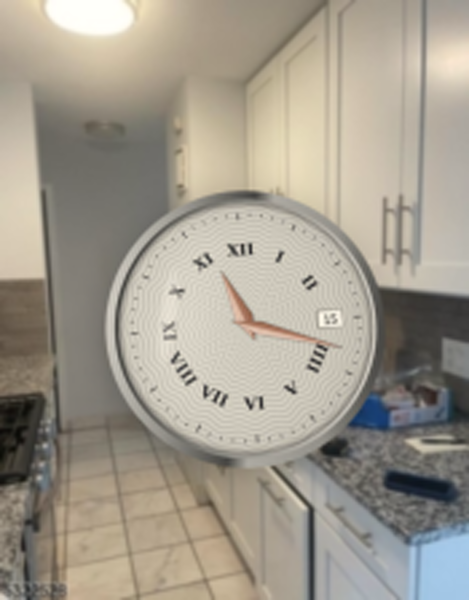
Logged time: 11 h 18 min
